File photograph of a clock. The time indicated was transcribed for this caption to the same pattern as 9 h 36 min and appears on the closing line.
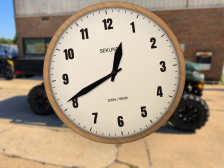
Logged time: 12 h 41 min
